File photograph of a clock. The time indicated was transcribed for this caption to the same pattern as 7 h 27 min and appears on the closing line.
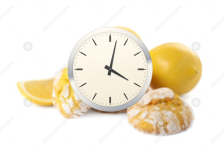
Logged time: 4 h 02 min
